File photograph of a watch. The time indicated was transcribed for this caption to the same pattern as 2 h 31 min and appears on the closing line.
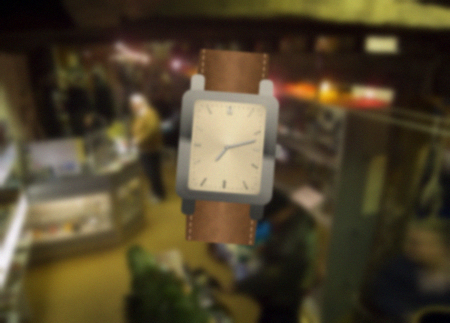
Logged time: 7 h 12 min
